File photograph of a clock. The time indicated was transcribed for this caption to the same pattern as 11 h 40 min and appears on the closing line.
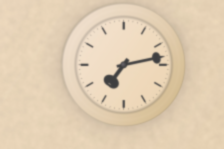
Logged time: 7 h 13 min
